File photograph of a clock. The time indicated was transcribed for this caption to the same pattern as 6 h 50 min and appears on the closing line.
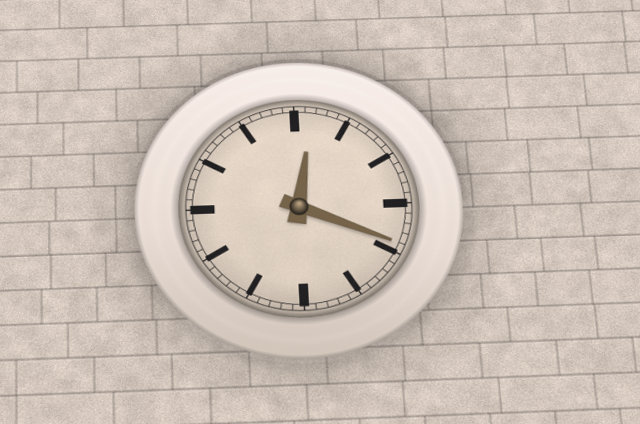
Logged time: 12 h 19 min
